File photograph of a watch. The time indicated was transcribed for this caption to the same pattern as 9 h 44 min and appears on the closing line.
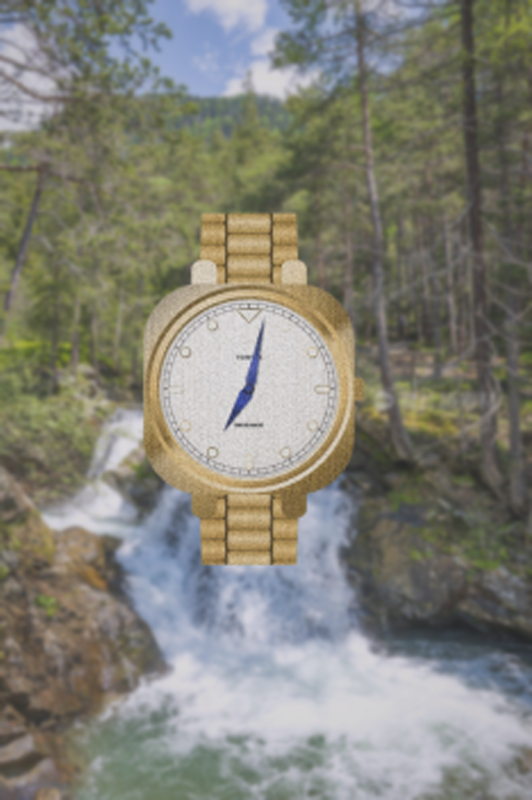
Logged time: 7 h 02 min
